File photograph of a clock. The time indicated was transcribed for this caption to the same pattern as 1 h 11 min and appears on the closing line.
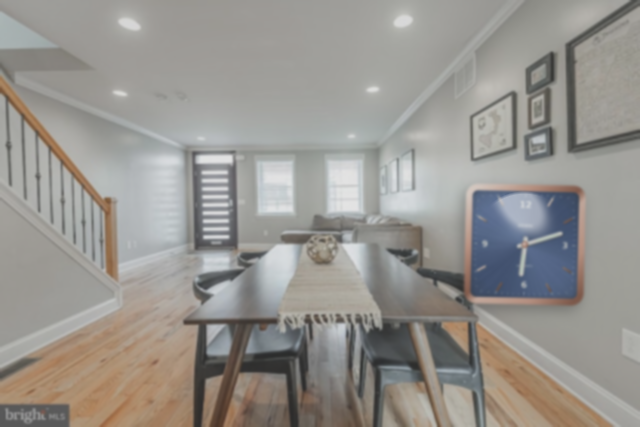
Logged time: 6 h 12 min
